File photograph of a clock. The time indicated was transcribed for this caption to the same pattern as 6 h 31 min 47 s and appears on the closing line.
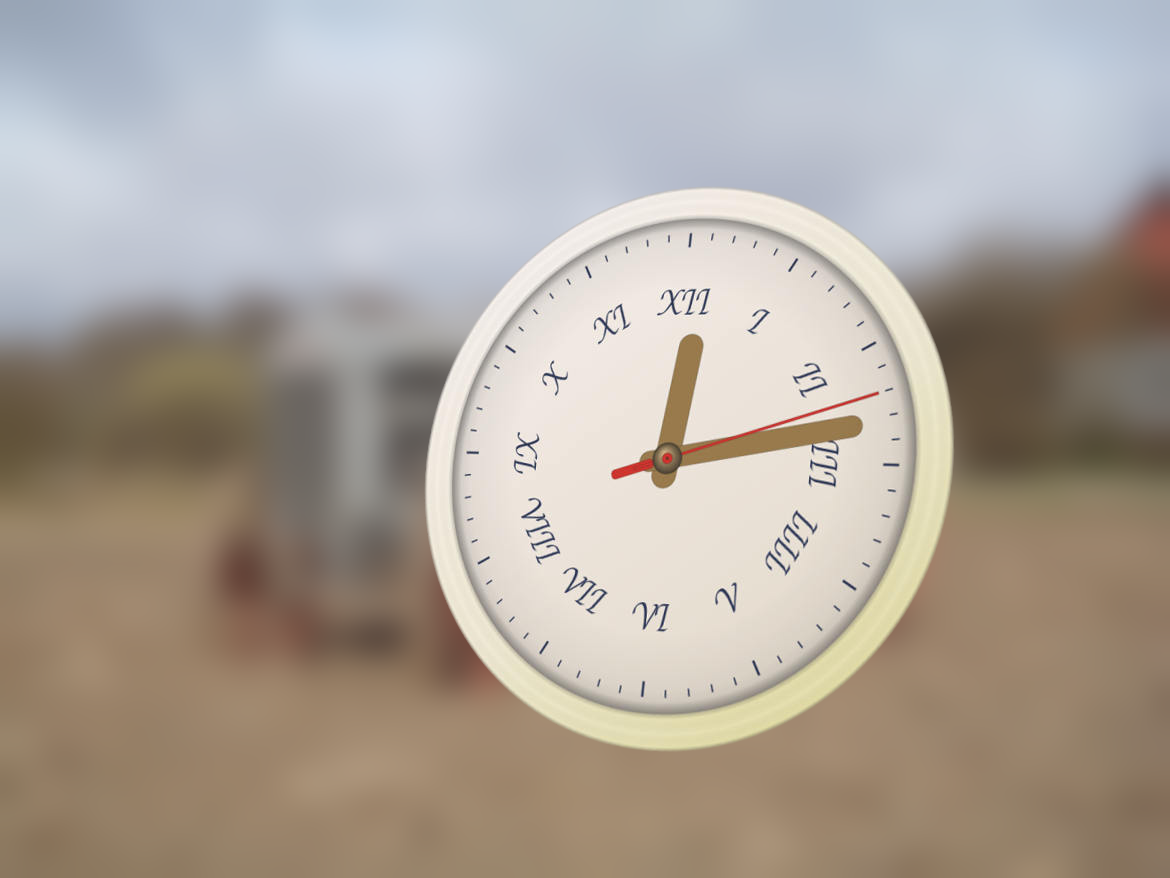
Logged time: 12 h 13 min 12 s
